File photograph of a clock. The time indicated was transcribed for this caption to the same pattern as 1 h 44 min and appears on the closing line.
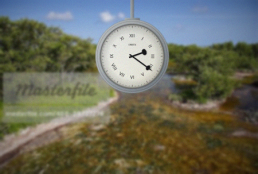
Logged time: 2 h 21 min
